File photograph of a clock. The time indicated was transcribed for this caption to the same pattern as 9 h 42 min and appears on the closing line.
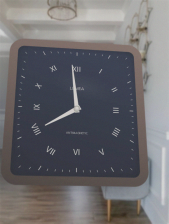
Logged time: 7 h 59 min
